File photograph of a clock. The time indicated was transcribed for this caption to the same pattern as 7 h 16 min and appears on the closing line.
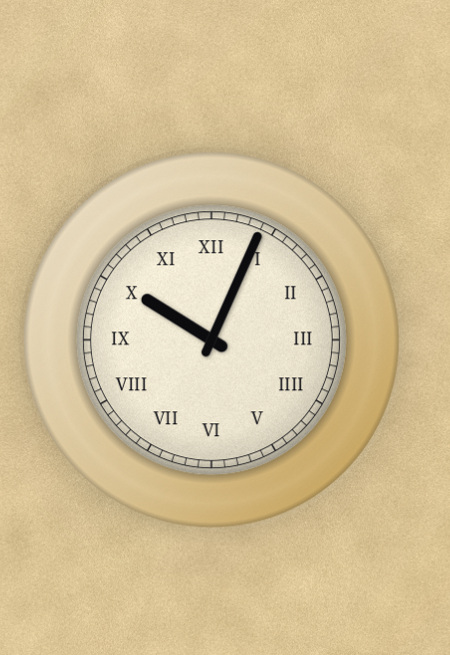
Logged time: 10 h 04 min
